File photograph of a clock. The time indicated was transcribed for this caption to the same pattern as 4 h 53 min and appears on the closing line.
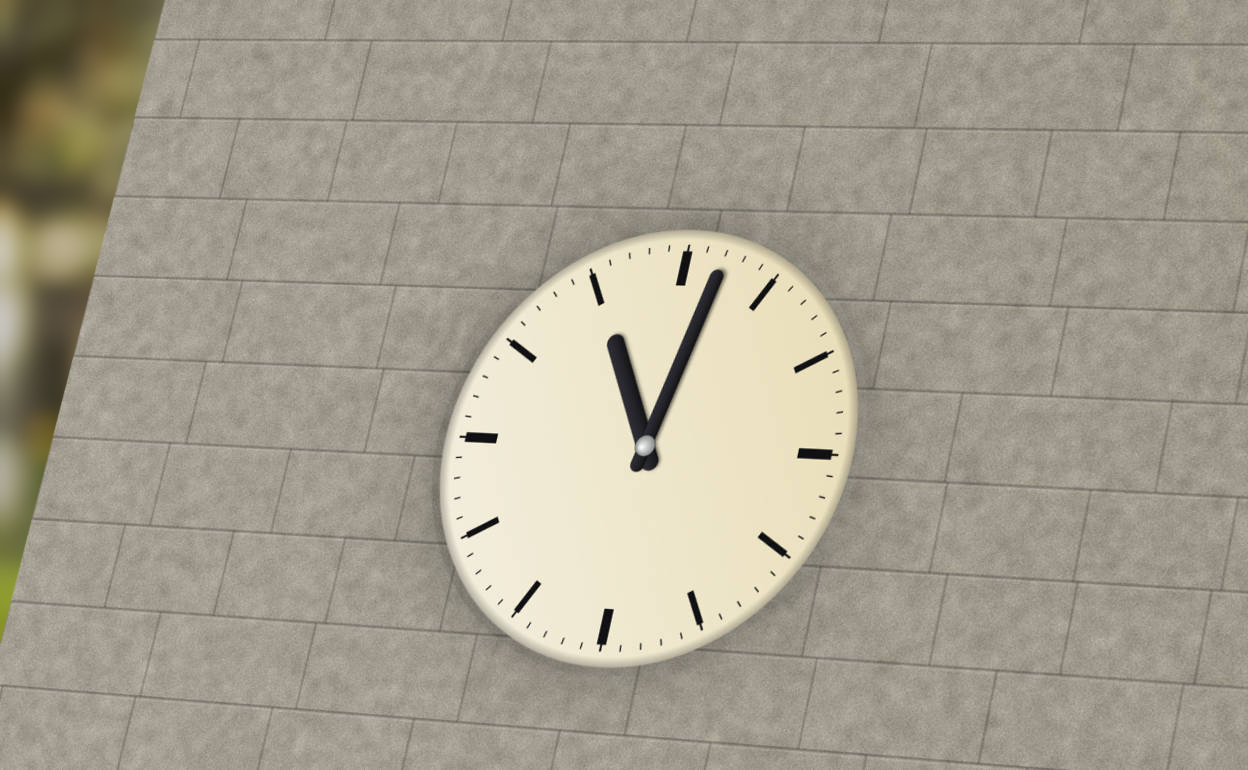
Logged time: 11 h 02 min
